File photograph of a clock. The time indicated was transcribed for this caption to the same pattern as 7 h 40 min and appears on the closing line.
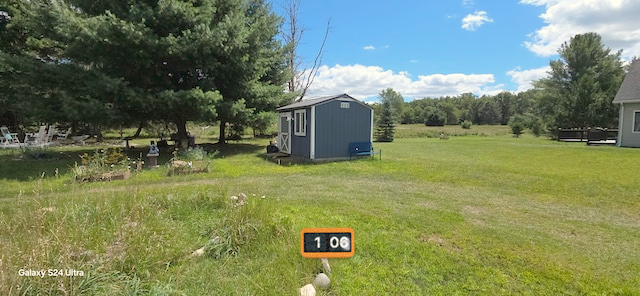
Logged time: 1 h 06 min
